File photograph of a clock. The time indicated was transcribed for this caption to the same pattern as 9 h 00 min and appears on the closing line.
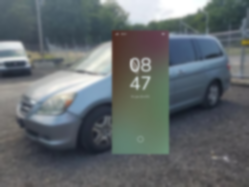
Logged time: 8 h 47 min
